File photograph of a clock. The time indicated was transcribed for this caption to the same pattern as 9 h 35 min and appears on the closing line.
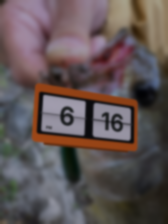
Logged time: 6 h 16 min
